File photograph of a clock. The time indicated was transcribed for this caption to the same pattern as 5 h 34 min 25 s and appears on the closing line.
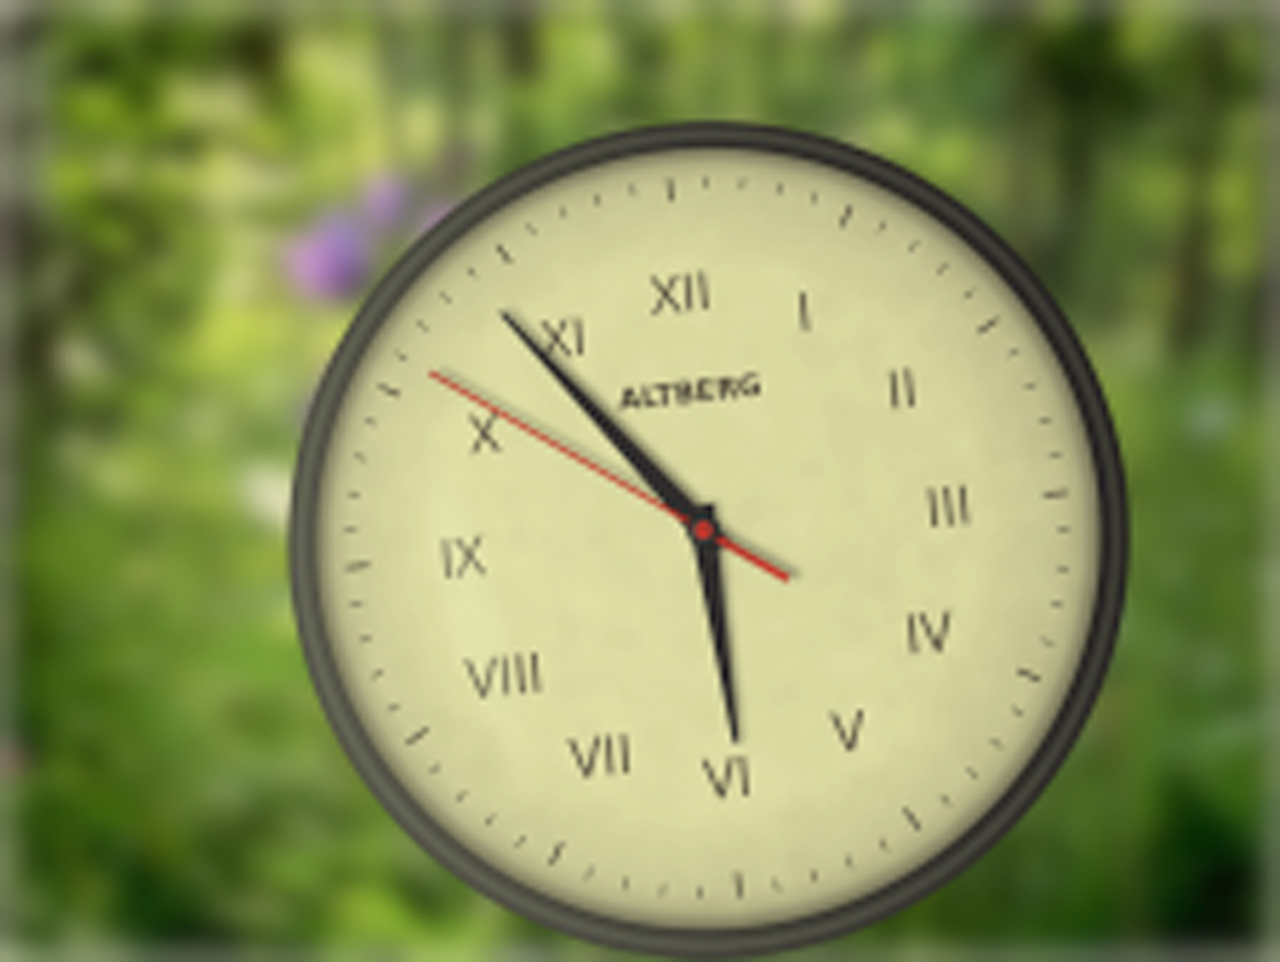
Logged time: 5 h 53 min 51 s
